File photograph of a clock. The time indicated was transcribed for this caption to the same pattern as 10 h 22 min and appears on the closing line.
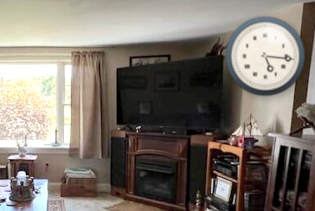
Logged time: 5 h 16 min
